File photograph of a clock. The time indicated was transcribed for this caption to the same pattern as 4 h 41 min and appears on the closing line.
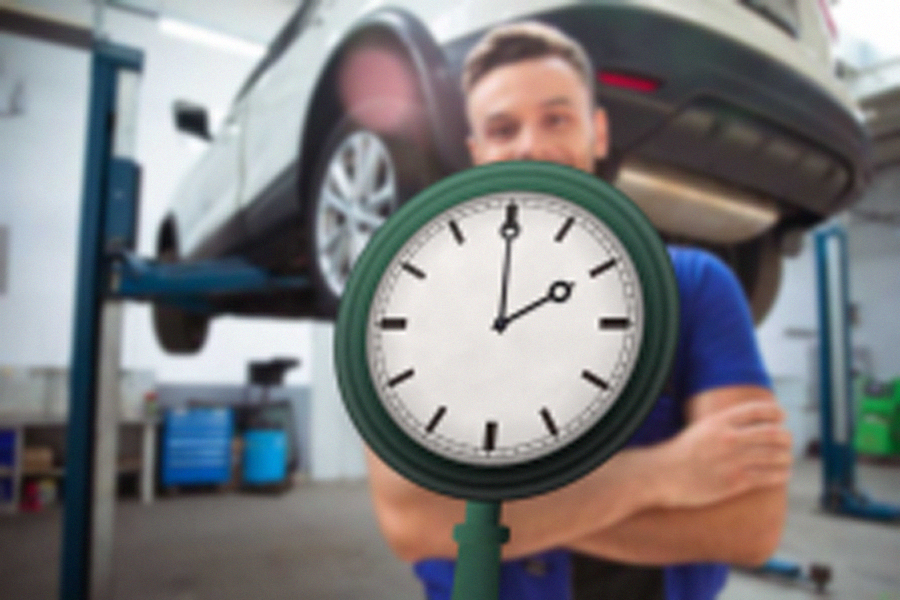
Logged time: 2 h 00 min
